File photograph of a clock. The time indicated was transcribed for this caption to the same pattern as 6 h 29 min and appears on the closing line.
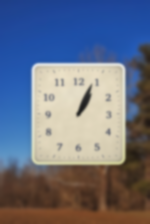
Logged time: 1 h 04 min
